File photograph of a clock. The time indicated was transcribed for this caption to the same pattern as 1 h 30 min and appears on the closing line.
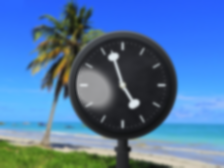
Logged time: 4 h 57 min
